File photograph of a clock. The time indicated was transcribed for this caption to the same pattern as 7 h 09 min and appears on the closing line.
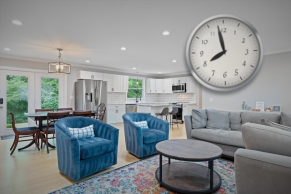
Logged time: 7 h 58 min
